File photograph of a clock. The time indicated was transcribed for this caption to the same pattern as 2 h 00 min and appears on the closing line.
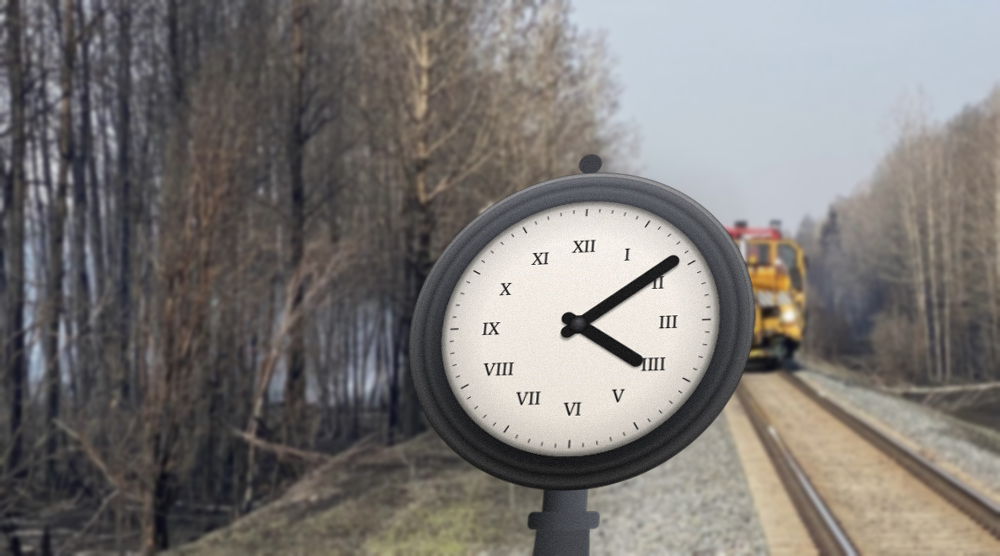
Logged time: 4 h 09 min
